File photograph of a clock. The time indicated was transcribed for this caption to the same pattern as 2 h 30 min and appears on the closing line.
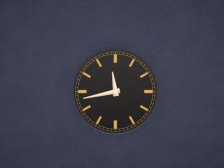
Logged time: 11 h 43 min
